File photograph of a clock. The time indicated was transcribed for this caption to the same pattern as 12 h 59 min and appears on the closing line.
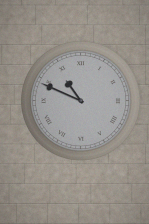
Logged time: 10 h 49 min
